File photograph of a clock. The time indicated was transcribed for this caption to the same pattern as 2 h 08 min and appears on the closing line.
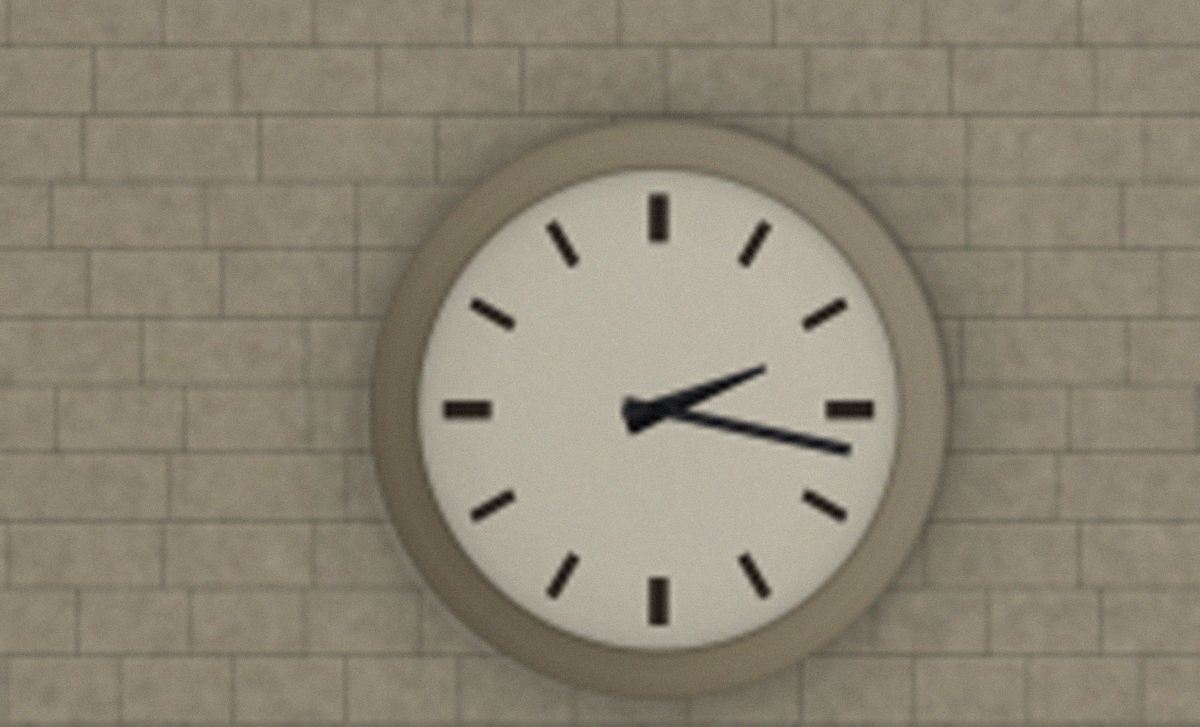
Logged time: 2 h 17 min
